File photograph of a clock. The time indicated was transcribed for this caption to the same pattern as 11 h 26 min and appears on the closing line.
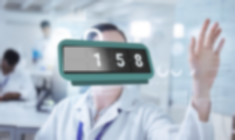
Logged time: 1 h 58 min
